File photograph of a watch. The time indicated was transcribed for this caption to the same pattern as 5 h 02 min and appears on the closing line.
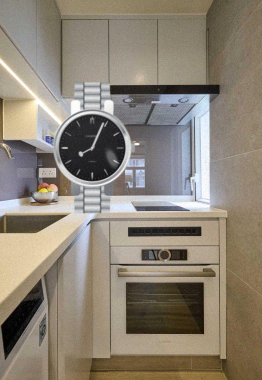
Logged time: 8 h 04 min
